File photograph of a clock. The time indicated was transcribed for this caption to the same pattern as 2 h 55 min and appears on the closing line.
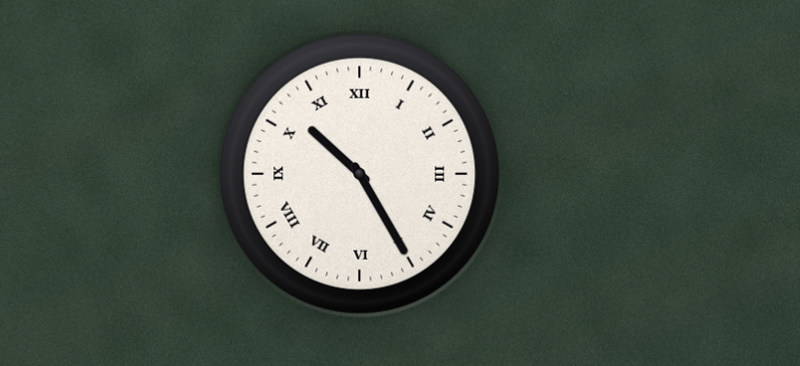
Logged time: 10 h 25 min
